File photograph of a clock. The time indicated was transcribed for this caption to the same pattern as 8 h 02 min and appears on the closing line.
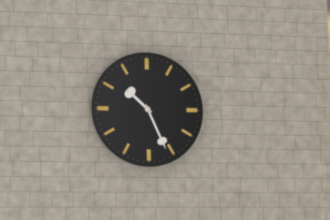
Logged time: 10 h 26 min
